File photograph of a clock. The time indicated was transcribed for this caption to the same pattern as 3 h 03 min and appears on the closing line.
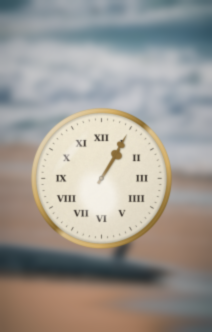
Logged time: 1 h 05 min
